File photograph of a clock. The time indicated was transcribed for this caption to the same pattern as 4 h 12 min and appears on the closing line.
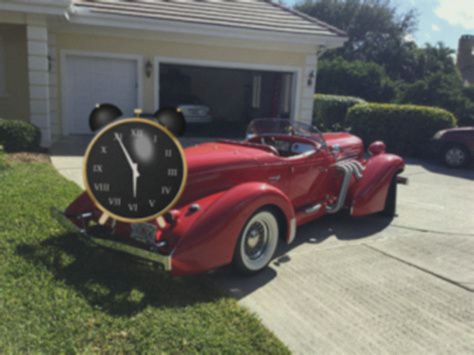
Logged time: 5 h 55 min
